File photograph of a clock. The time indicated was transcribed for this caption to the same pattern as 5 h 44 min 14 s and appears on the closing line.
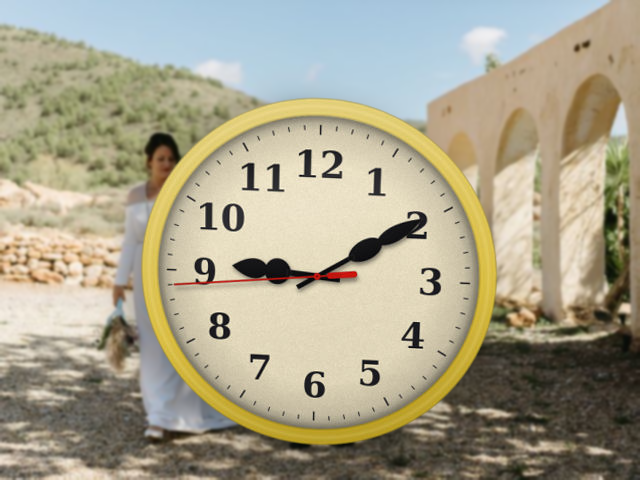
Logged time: 9 h 09 min 44 s
